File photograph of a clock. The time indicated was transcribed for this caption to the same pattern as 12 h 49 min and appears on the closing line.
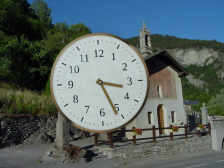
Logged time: 3 h 26 min
